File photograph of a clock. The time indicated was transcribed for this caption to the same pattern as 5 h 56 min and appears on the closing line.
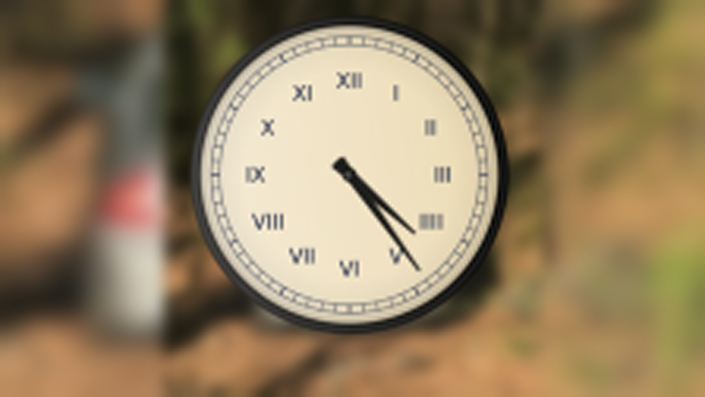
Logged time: 4 h 24 min
